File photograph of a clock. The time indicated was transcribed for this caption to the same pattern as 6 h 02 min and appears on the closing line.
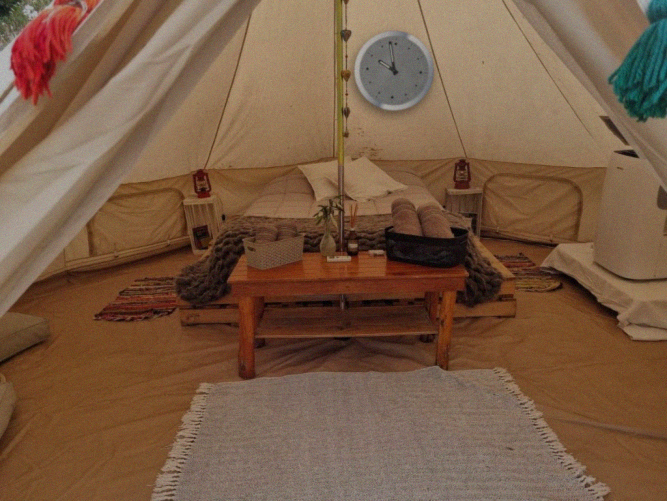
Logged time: 9 h 58 min
